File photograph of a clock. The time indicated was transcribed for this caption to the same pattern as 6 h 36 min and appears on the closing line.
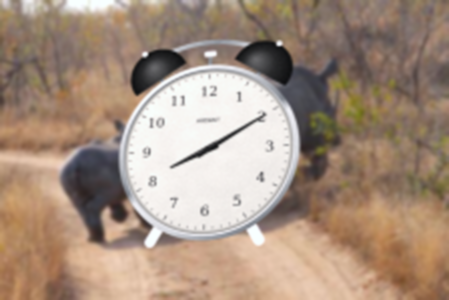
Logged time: 8 h 10 min
